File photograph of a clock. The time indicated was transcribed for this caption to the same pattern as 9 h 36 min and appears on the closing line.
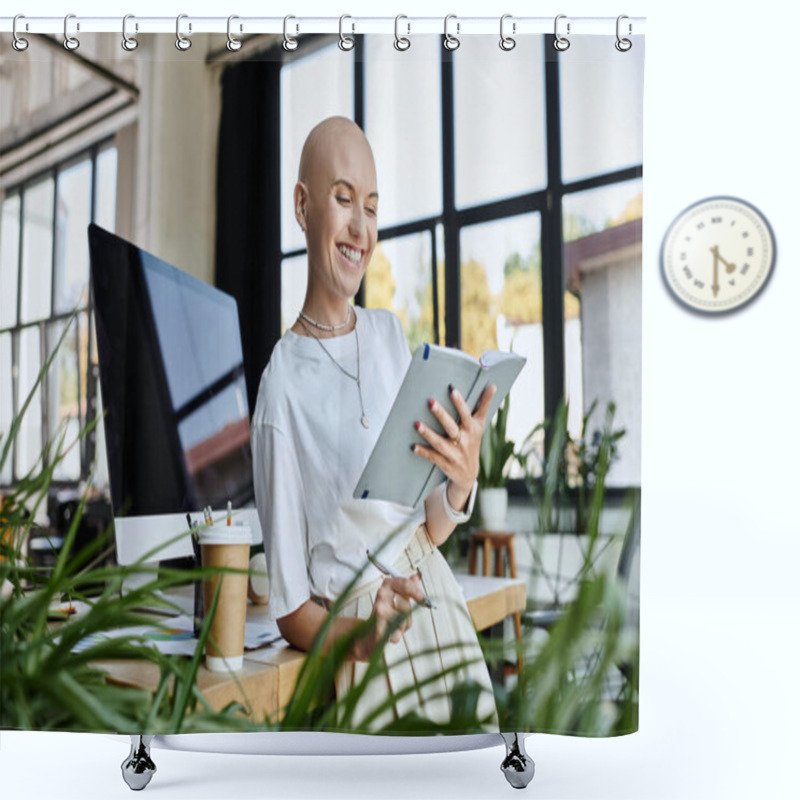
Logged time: 4 h 30 min
